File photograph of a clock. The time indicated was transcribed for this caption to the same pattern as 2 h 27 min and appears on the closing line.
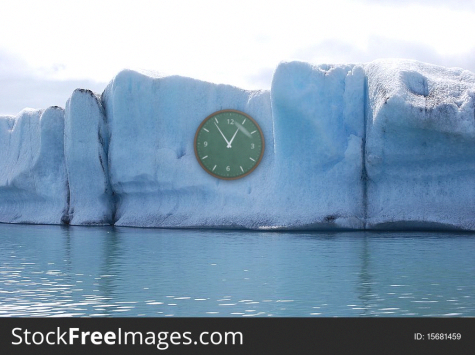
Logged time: 12 h 54 min
